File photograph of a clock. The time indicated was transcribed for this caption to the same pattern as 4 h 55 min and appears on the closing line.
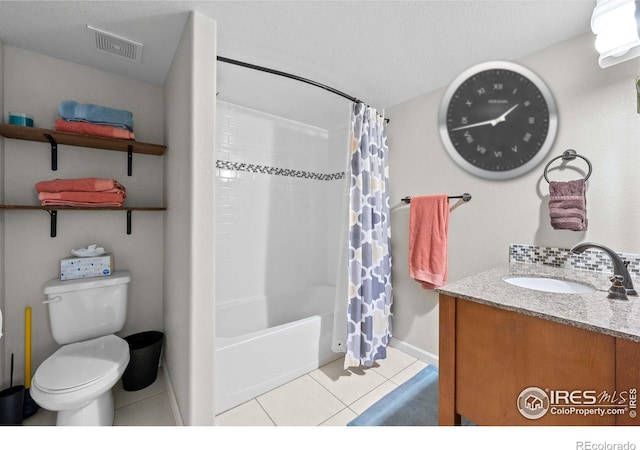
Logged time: 1 h 43 min
